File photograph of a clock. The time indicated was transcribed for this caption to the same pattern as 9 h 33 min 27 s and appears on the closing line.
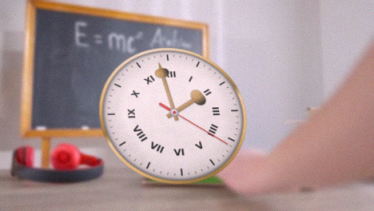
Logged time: 1 h 58 min 21 s
